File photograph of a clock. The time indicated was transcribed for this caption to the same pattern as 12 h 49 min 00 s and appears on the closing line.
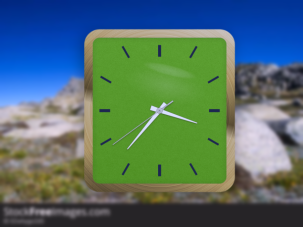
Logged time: 3 h 36 min 39 s
